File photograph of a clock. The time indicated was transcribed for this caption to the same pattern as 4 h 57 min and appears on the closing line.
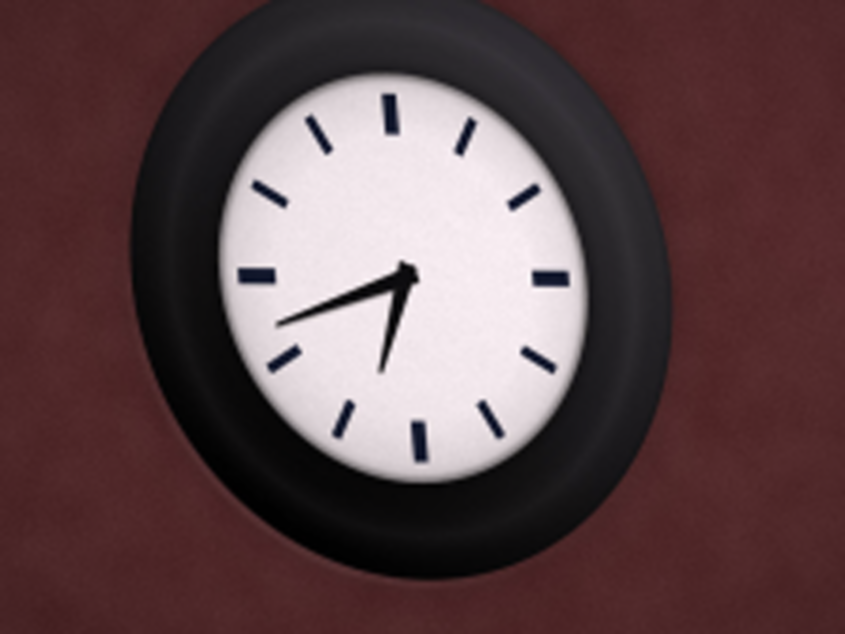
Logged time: 6 h 42 min
